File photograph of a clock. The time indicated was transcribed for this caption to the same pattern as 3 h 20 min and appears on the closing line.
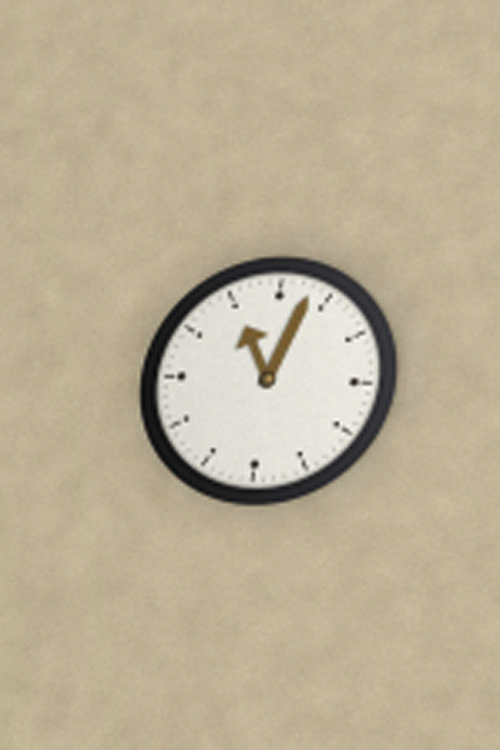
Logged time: 11 h 03 min
